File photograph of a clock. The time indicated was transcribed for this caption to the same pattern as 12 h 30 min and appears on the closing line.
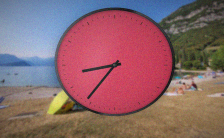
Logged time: 8 h 36 min
